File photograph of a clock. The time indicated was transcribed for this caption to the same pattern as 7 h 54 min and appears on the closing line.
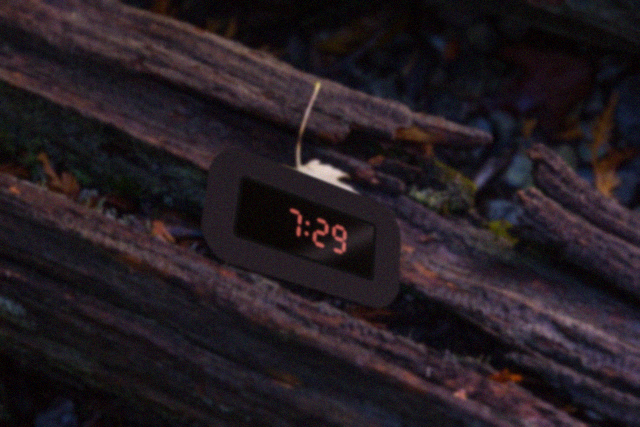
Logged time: 7 h 29 min
